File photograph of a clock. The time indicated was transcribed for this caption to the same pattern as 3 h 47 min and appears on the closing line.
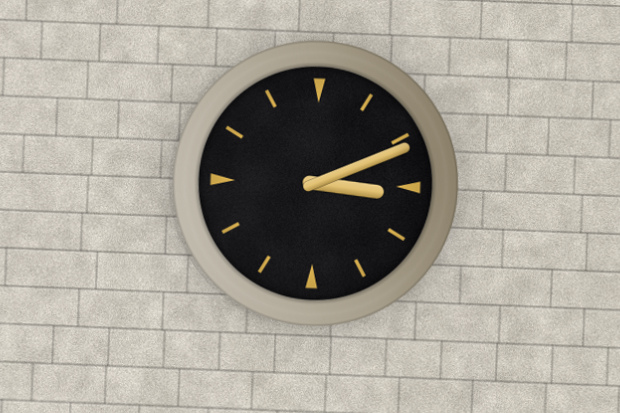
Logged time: 3 h 11 min
